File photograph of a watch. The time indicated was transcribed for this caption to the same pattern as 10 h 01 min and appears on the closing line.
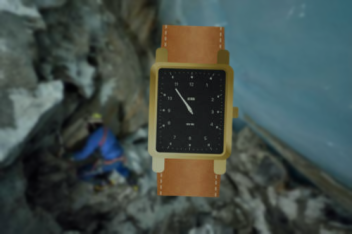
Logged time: 10 h 54 min
